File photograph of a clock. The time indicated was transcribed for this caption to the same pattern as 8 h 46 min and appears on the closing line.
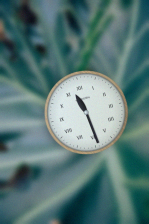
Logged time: 11 h 29 min
